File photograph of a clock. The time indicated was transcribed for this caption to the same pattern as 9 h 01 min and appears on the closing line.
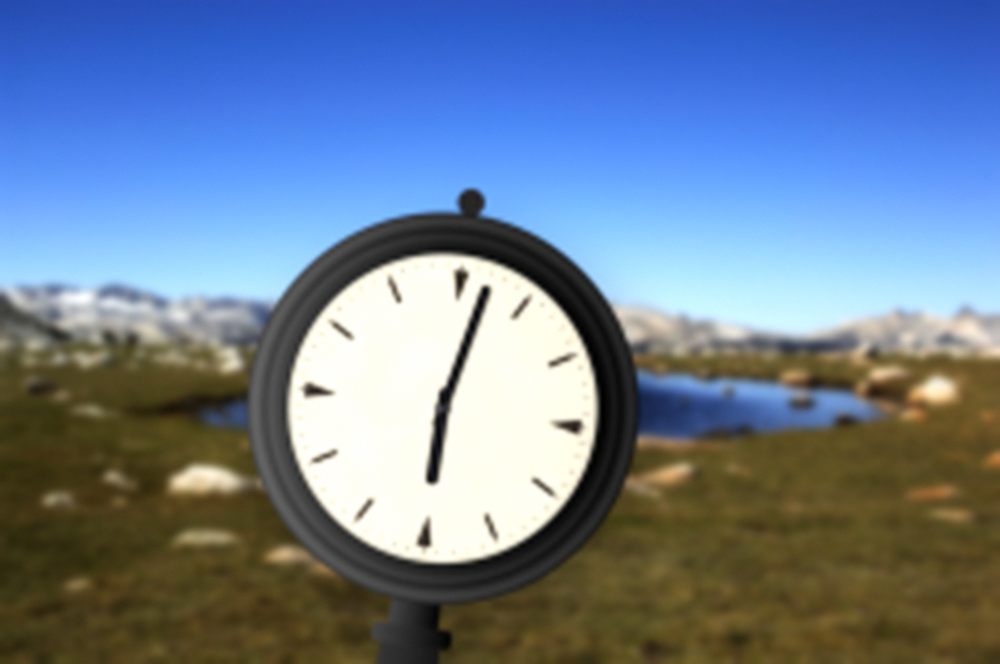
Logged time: 6 h 02 min
